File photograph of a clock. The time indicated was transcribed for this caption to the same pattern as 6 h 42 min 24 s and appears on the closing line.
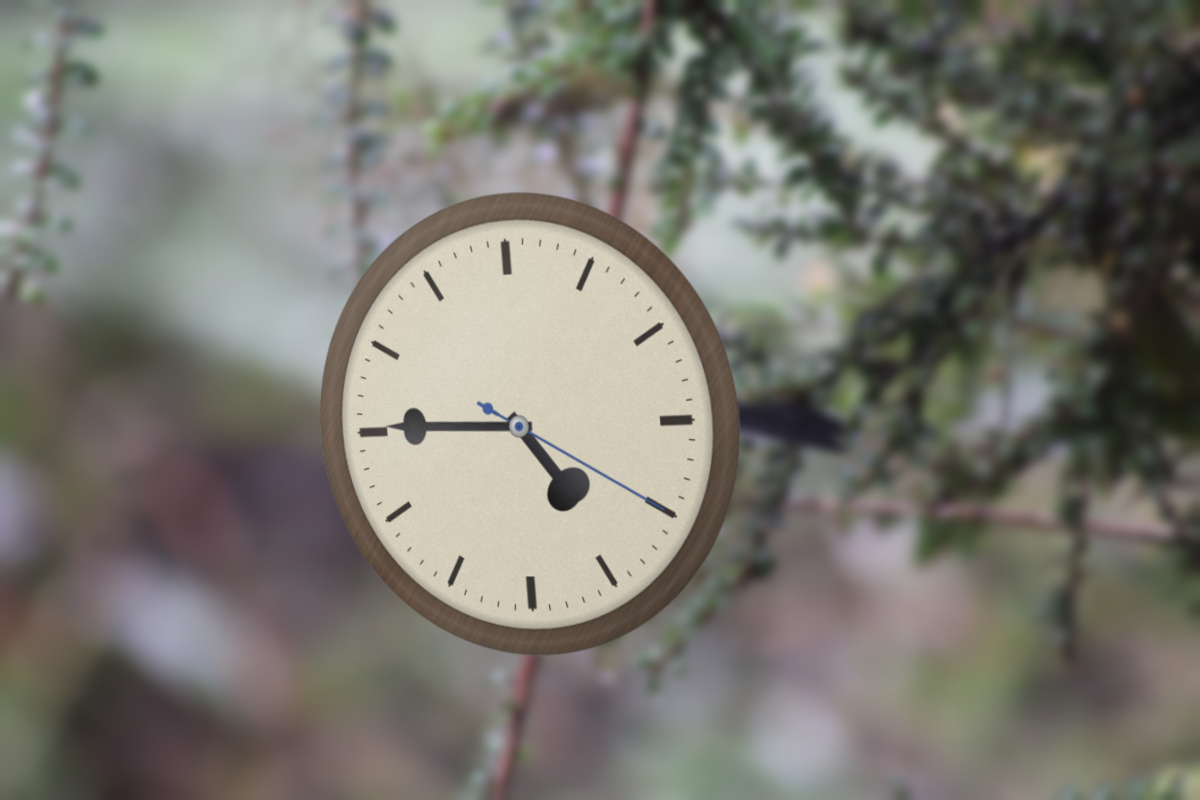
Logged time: 4 h 45 min 20 s
